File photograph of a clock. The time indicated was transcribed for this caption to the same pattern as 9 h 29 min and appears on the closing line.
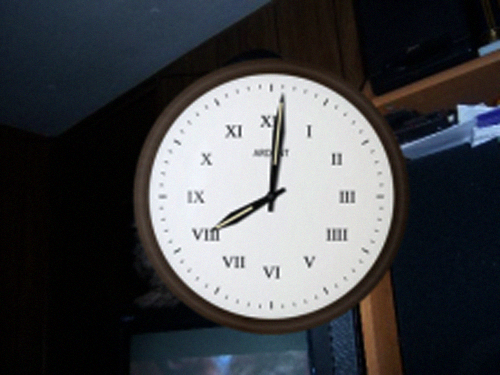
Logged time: 8 h 01 min
